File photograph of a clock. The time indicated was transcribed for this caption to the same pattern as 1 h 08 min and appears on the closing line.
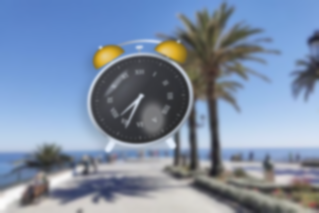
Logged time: 7 h 34 min
